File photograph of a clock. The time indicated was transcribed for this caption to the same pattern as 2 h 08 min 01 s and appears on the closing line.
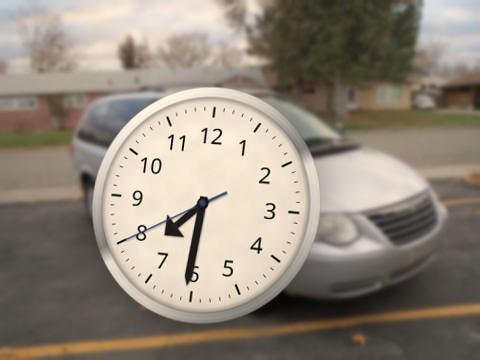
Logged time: 7 h 30 min 40 s
